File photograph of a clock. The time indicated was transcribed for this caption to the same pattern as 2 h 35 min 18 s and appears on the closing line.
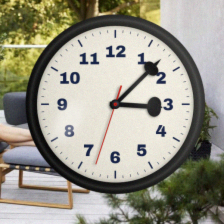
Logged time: 3 h 07 min 33 s
